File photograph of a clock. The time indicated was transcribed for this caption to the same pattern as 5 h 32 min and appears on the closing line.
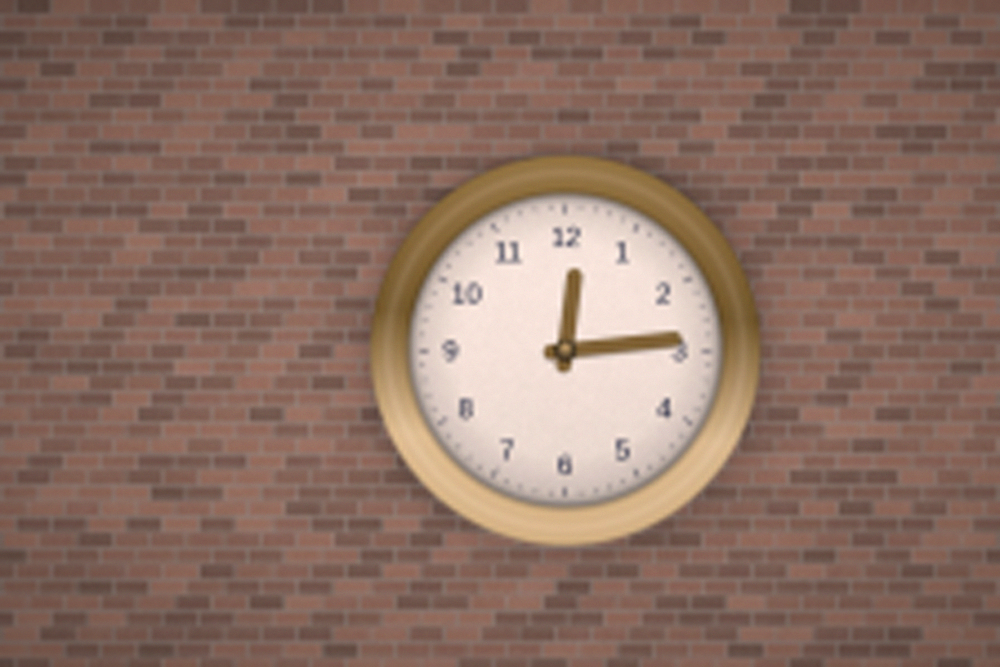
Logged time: 12 h 14 min
